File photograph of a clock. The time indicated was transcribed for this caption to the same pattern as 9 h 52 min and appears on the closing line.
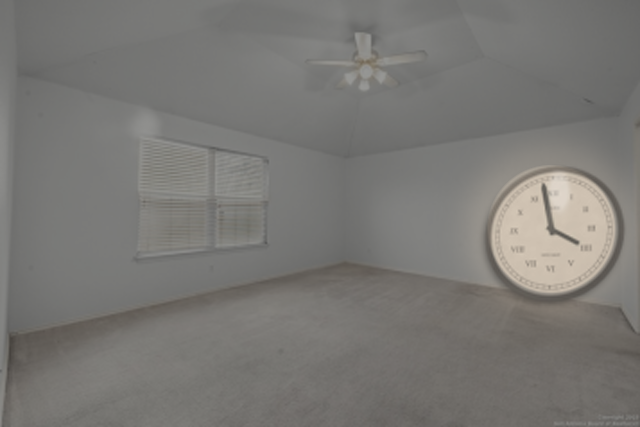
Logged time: 3 h 58 min
